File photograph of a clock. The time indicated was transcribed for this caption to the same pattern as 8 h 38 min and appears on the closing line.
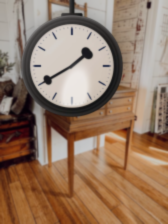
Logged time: 1 h 40 min
